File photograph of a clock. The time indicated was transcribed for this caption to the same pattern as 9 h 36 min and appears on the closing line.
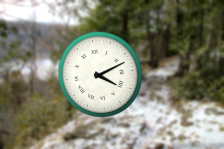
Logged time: 4 h 12 min
